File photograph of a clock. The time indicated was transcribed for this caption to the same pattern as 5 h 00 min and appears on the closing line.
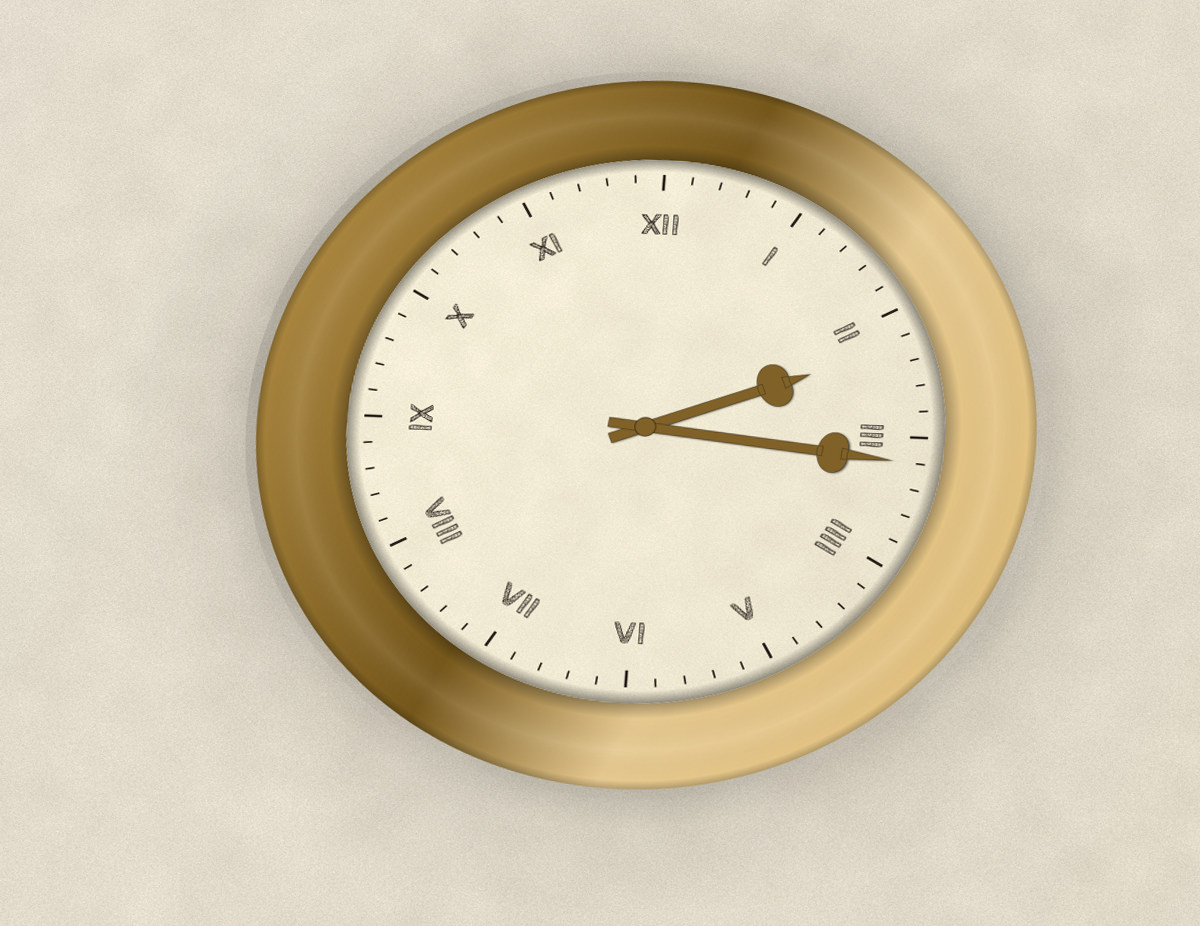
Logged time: 2 h 16 min
